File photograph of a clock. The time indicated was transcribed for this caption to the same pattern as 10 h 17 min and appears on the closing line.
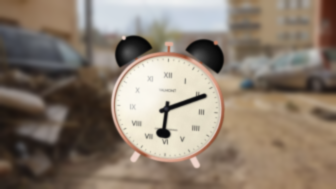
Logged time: 6 h 11 min
